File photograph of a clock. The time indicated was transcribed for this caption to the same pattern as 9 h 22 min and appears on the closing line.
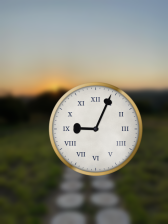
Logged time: 9 h 04 min
